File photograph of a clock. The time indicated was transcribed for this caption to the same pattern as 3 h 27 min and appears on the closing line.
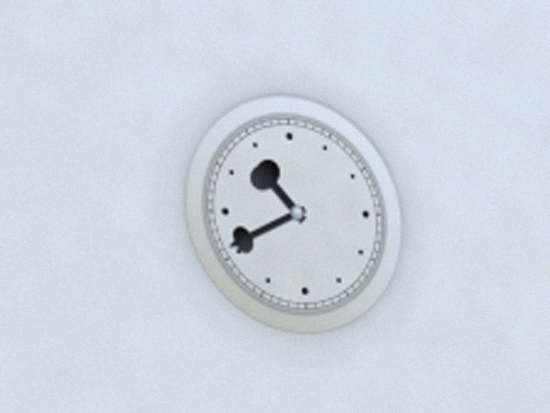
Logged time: 10 h 41 min
